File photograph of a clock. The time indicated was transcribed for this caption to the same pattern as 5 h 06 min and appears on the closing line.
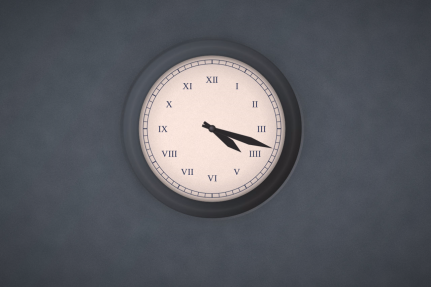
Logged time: 4 h 18 min
